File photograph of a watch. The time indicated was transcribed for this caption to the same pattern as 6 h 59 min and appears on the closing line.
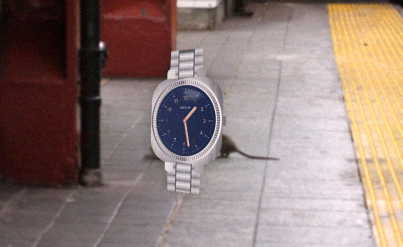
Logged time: 1 h 28 min
